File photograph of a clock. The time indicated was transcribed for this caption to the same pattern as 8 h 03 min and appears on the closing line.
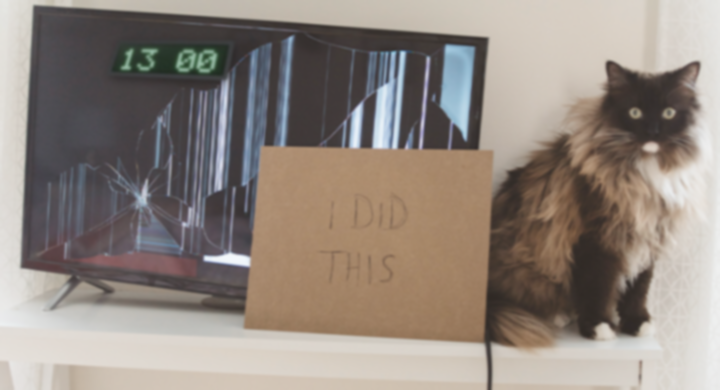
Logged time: 13 h 00 min
